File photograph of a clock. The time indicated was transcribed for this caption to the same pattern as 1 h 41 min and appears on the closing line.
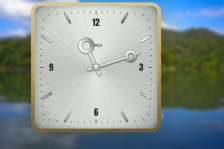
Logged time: 11 h 12 min
